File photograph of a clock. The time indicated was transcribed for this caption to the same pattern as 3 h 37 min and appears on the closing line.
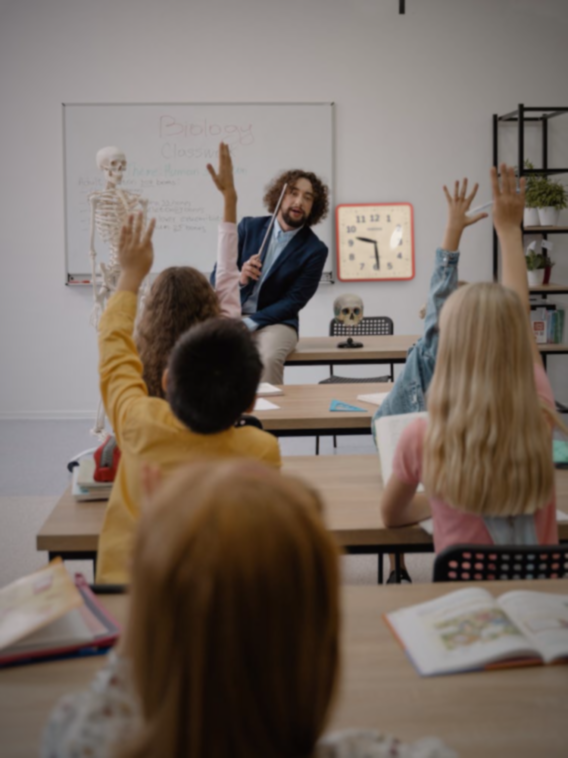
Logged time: 9 h 29 min
